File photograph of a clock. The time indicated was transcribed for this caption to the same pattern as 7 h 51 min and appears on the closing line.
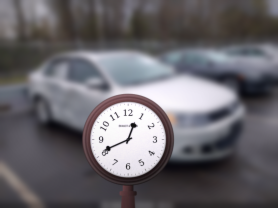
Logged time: 12 h 41 min
